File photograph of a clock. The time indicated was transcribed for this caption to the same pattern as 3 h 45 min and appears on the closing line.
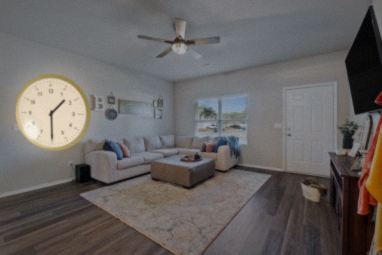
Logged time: 1 h 30 min
